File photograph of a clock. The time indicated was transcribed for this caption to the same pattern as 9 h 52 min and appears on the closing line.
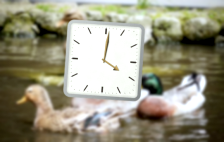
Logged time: 4 h 01 min
